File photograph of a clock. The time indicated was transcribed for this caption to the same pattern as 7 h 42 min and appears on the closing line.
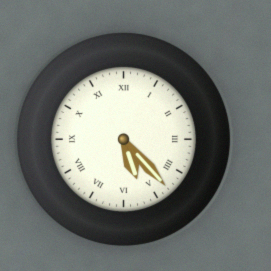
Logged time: 5 h 23 min
